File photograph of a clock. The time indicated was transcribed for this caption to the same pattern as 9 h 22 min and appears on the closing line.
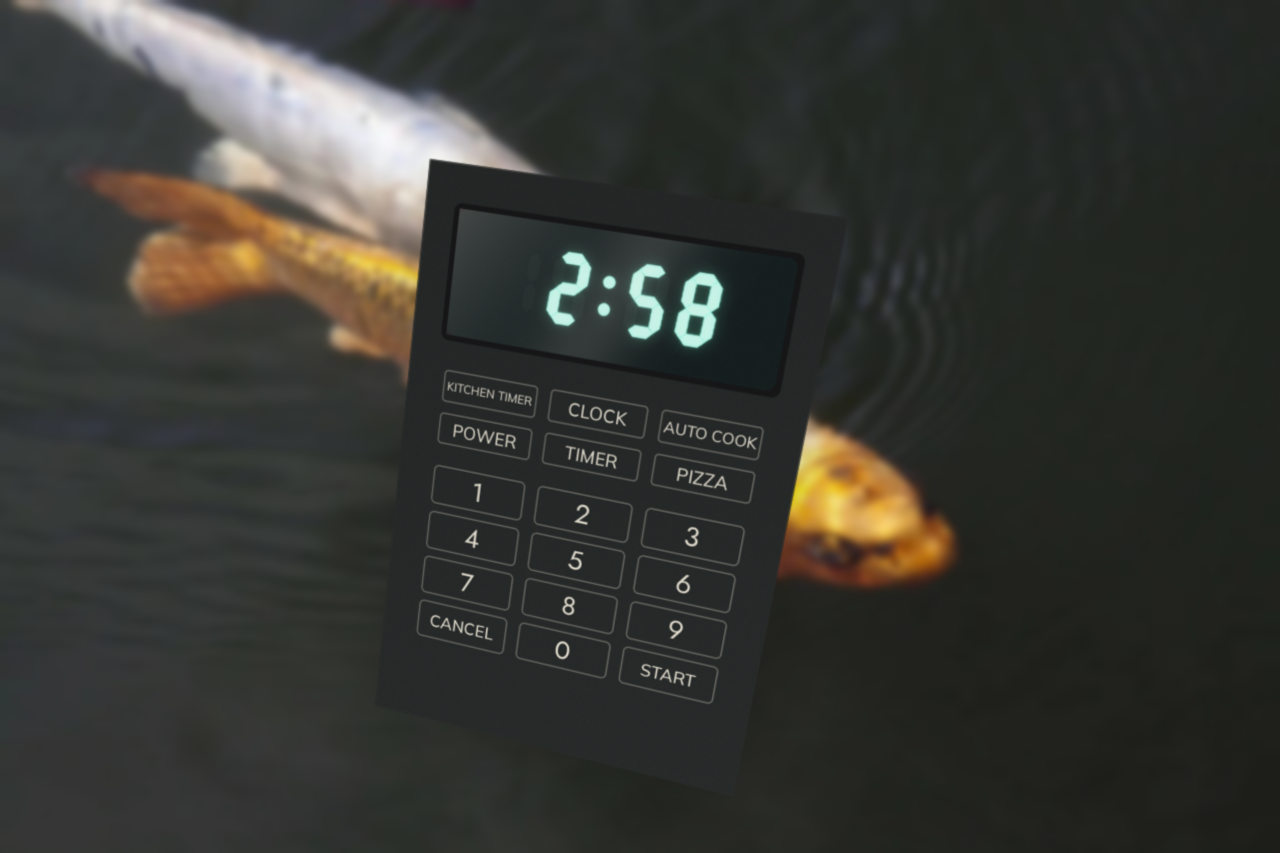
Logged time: 2 h 58 min
